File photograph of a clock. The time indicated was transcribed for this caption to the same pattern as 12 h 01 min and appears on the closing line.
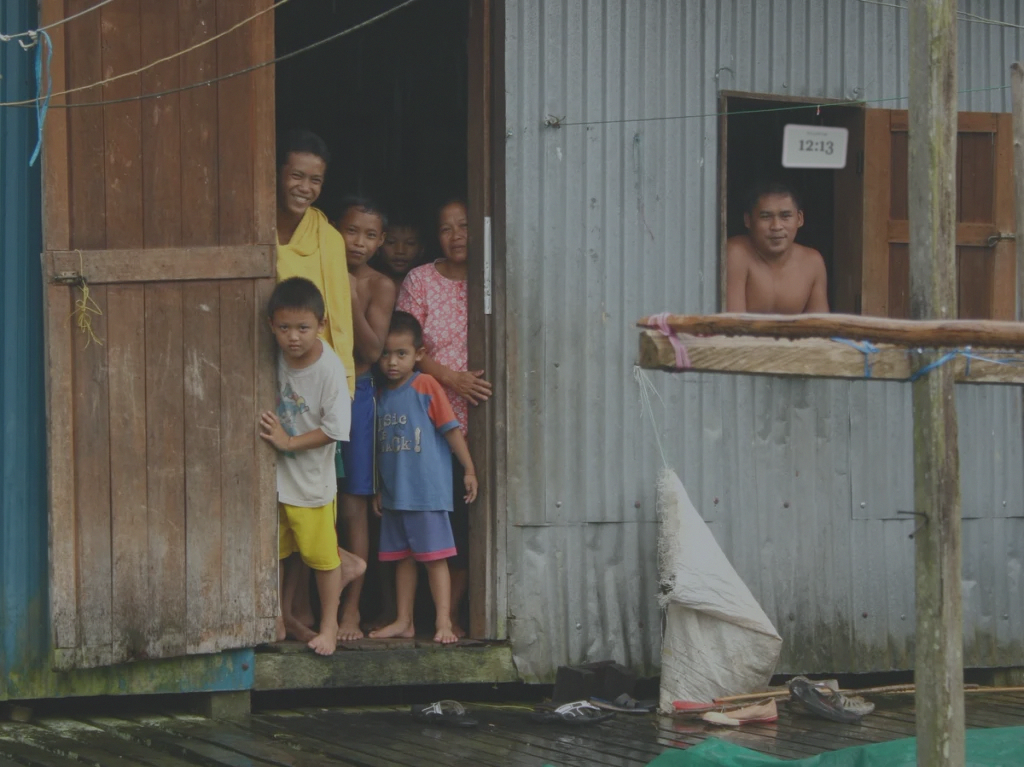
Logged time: 12 h 13 min
